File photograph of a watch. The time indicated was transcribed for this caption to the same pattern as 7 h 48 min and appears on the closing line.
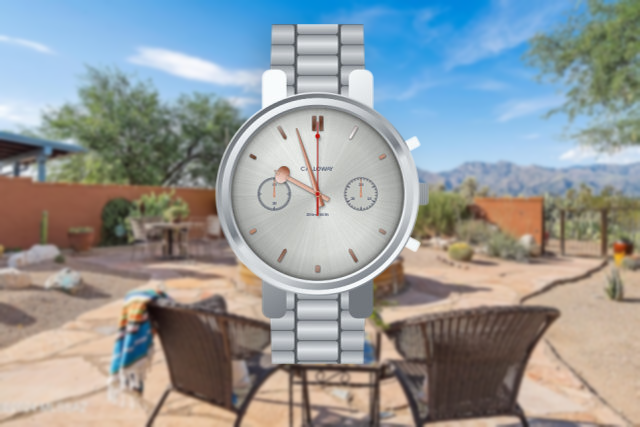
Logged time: 9 h 57 min
